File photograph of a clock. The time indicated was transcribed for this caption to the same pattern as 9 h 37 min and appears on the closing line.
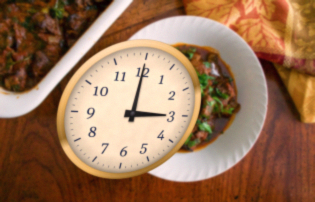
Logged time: 3 h 00 min
